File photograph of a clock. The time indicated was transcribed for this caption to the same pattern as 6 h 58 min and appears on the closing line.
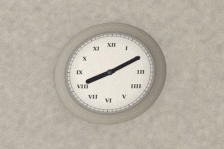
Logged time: 8 h 10 min
